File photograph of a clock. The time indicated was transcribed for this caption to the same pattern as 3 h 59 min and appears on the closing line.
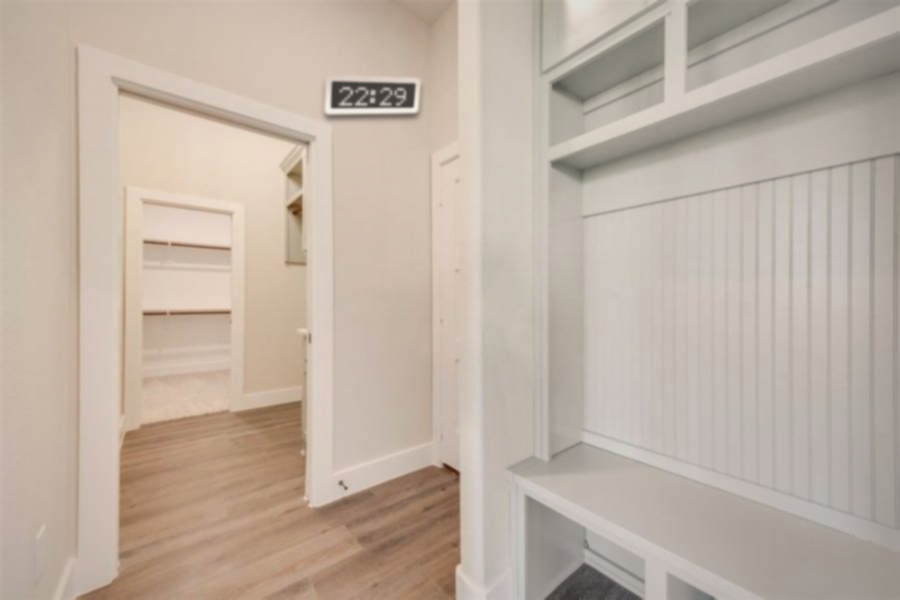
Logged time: 22 h 29 min
